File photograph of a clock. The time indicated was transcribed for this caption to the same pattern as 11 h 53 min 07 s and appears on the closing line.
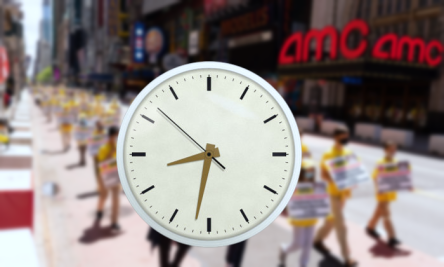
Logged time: 8 h 31 min 52 s
